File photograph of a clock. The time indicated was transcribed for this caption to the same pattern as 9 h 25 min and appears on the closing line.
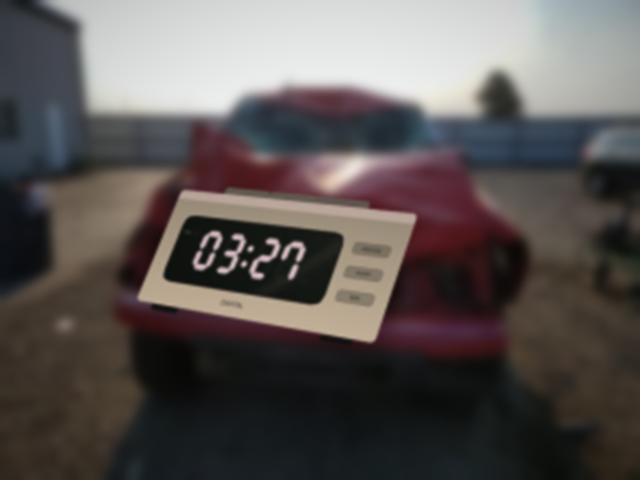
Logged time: 3 h 27 min
